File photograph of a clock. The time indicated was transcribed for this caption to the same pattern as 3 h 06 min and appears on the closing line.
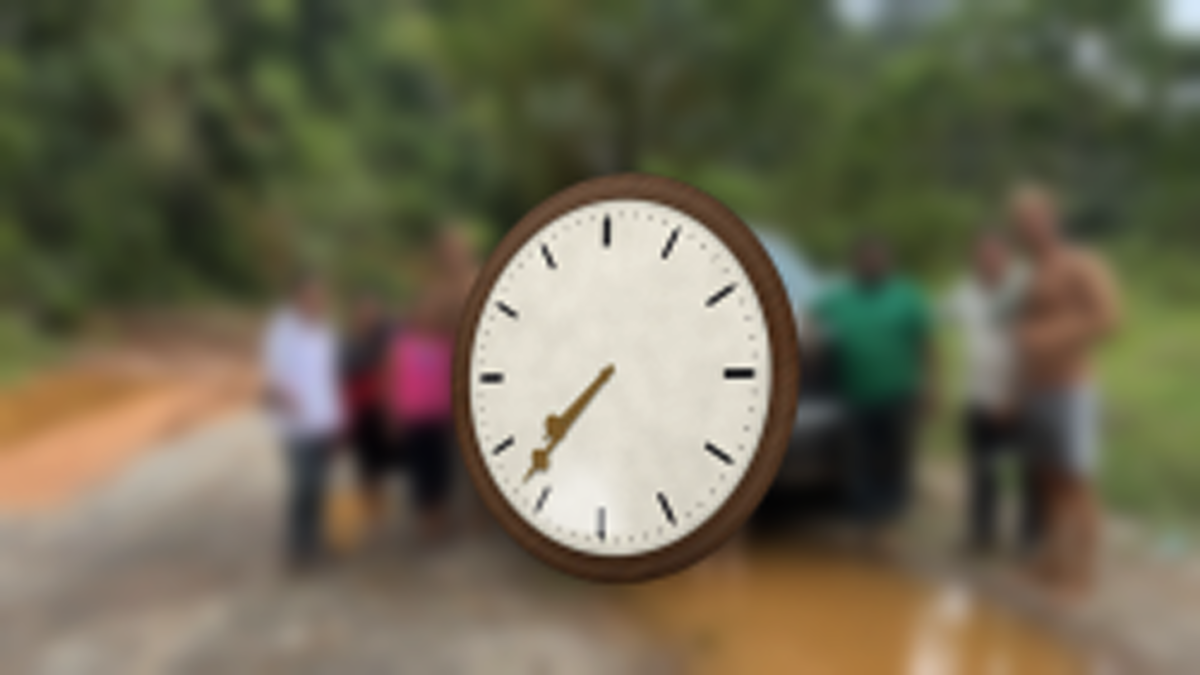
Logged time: 7 h 37 min
